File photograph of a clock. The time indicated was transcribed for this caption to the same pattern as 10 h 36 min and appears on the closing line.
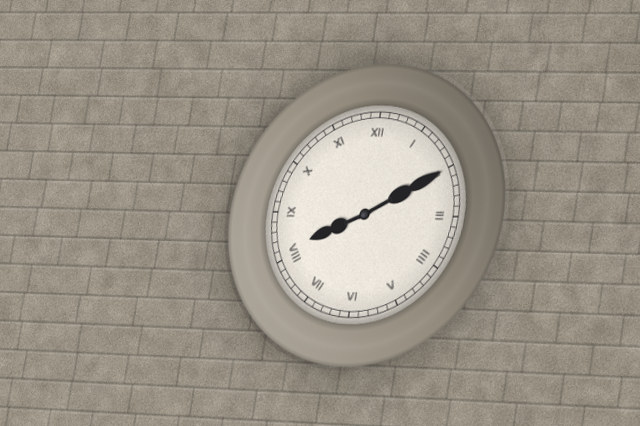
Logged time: 8 h 10 min
